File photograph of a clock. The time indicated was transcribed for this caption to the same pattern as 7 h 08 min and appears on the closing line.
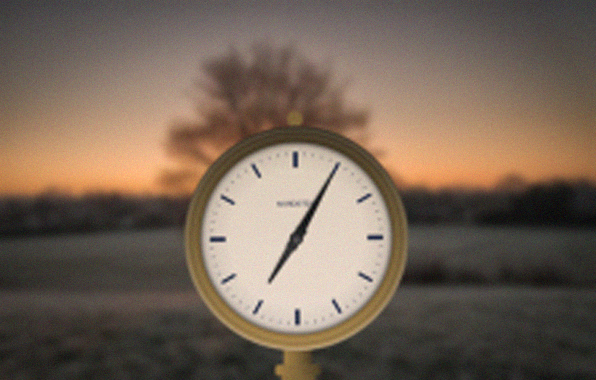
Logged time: 7 h 05 min
